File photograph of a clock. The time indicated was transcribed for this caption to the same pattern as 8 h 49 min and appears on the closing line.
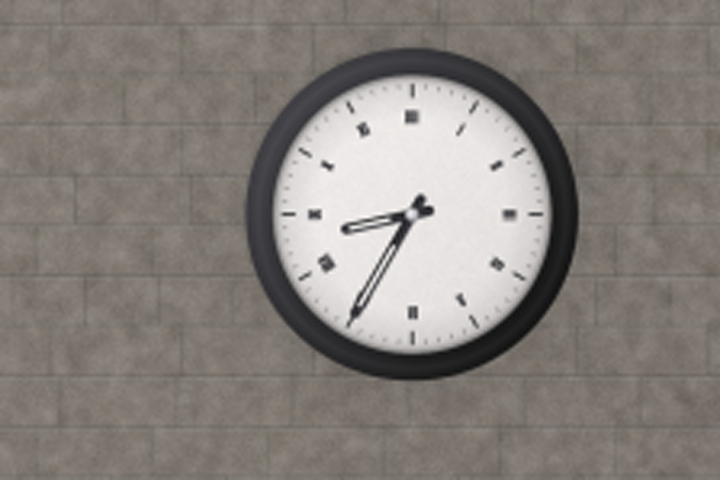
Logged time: 8 h 35 min
